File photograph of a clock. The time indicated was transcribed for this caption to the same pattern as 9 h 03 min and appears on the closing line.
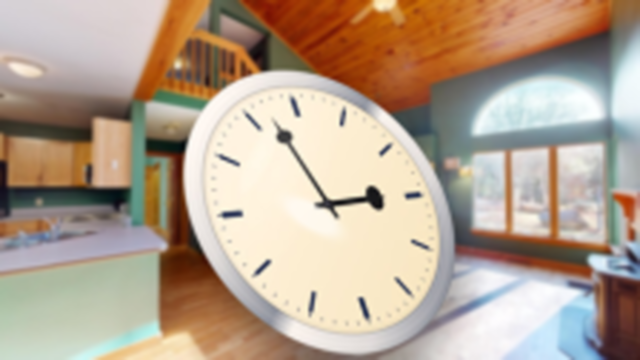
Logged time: 2 h 57 min
